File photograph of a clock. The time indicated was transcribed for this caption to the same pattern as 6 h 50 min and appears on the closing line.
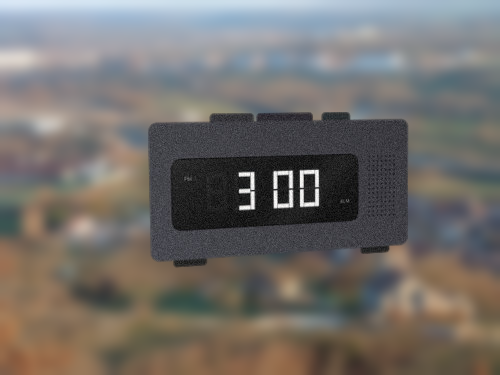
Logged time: 3 h 00 min
